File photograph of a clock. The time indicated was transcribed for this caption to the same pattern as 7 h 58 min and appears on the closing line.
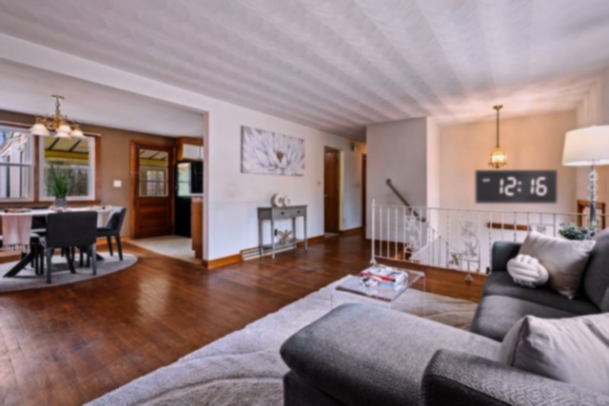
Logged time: 12 h 16 min
